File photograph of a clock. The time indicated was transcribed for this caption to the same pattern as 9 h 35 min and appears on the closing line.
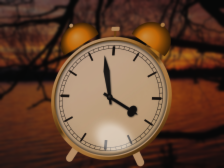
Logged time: 3 h 58 min
